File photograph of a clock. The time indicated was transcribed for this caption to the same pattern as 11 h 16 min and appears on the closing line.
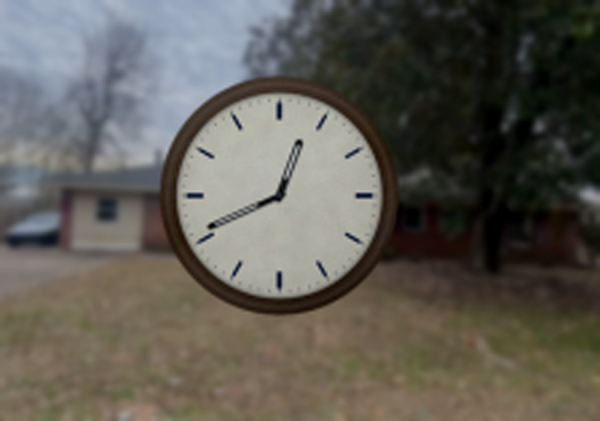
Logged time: 12 h 41 min
